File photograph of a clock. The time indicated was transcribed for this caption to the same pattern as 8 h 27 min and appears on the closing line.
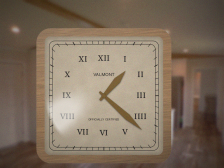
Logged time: 1 h 22 min
